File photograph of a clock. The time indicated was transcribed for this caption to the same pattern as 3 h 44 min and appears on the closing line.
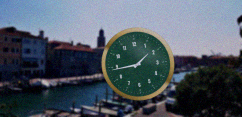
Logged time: 1 h 44 min
